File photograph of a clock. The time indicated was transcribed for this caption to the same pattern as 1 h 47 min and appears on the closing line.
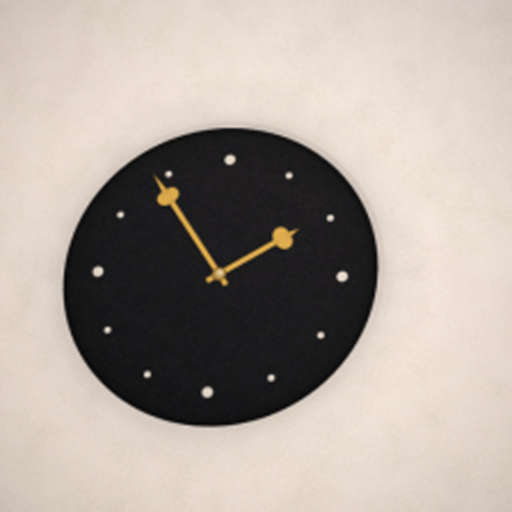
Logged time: 1 h 54 min
